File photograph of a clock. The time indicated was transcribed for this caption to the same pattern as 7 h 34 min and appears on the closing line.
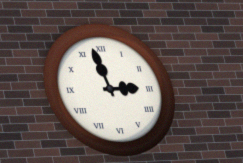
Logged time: 2 h 58 min
